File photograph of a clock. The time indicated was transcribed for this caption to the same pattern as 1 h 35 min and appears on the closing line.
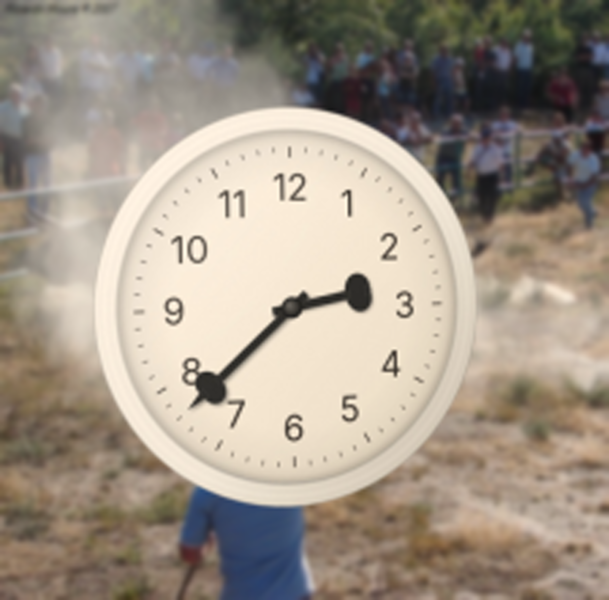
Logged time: 2 h 38 min
